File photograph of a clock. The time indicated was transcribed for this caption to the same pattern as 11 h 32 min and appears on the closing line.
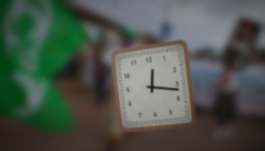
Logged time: 12 h 17 min
